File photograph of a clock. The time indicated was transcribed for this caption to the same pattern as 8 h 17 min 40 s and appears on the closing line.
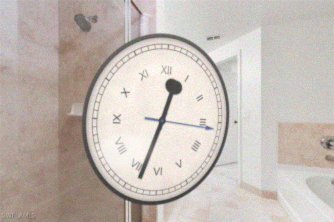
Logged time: 12 h 33 min 16 s
